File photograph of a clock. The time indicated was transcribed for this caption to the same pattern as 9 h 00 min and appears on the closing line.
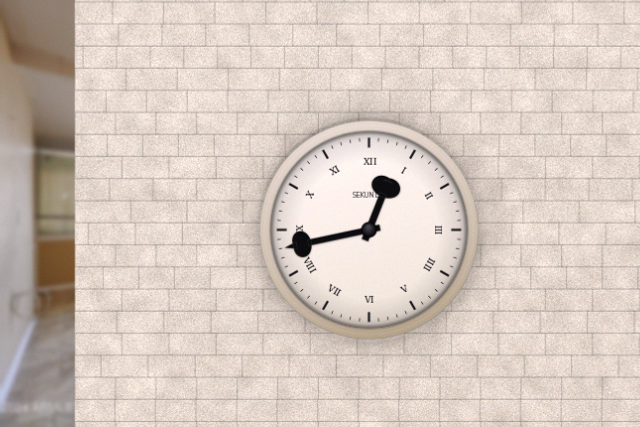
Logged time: 12 h 43 min
